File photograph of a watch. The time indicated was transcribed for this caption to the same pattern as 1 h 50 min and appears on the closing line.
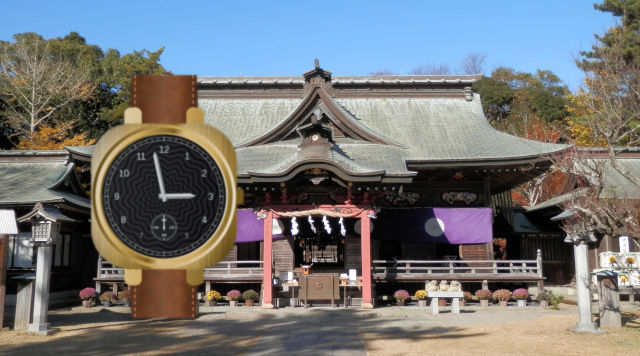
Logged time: 2 h 58 min
